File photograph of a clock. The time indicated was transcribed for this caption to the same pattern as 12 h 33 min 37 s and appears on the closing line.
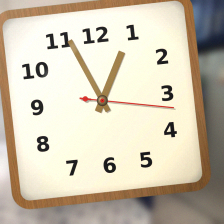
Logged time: 12 h 56 min 17 s
